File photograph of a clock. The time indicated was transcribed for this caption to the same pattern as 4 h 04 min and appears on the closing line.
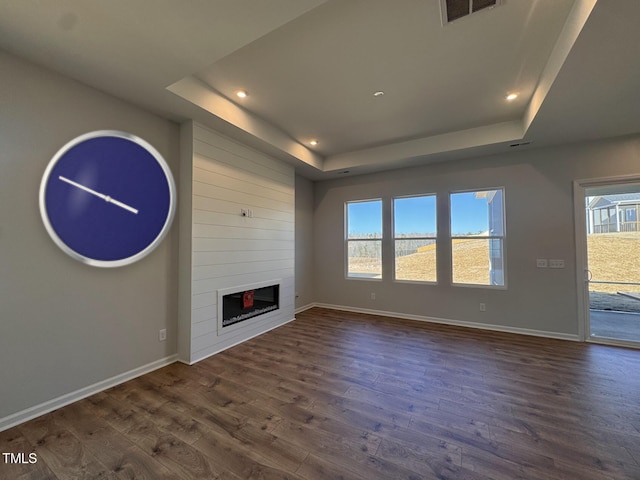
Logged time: 3 h 49 min
